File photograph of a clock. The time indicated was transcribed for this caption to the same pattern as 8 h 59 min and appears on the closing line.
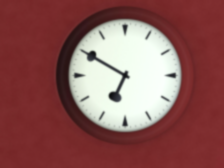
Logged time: 6 h 50 min
